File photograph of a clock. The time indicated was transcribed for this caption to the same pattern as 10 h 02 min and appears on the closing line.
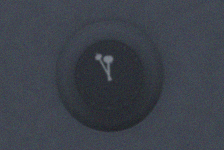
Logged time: 11 h 55 min
